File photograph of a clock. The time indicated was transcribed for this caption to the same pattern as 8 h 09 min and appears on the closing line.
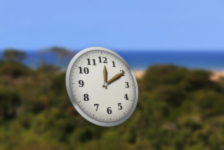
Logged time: 12 h 10 min
